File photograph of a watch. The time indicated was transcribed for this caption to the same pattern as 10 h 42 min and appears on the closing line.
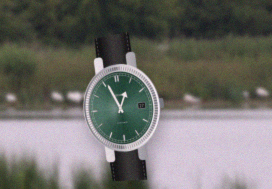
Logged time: 12 h 56 min
